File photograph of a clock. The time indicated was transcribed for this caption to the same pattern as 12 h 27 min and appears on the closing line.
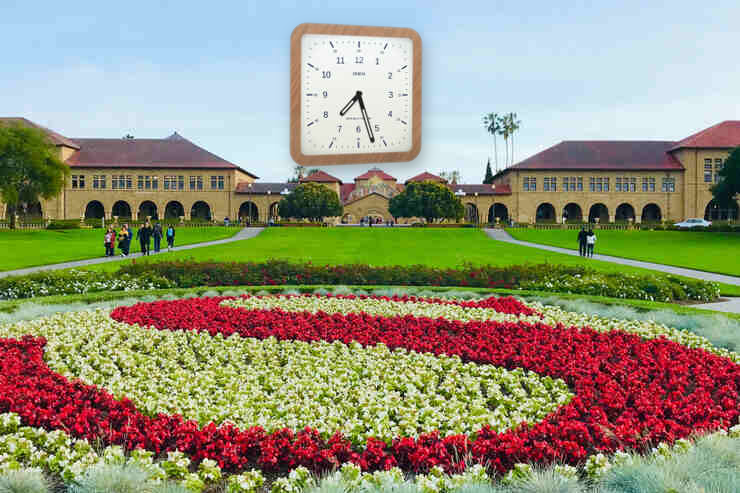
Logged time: 7 h 27 min
